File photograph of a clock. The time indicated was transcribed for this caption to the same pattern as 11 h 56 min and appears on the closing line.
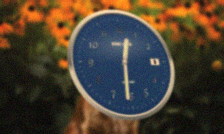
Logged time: 12 h 31 min
